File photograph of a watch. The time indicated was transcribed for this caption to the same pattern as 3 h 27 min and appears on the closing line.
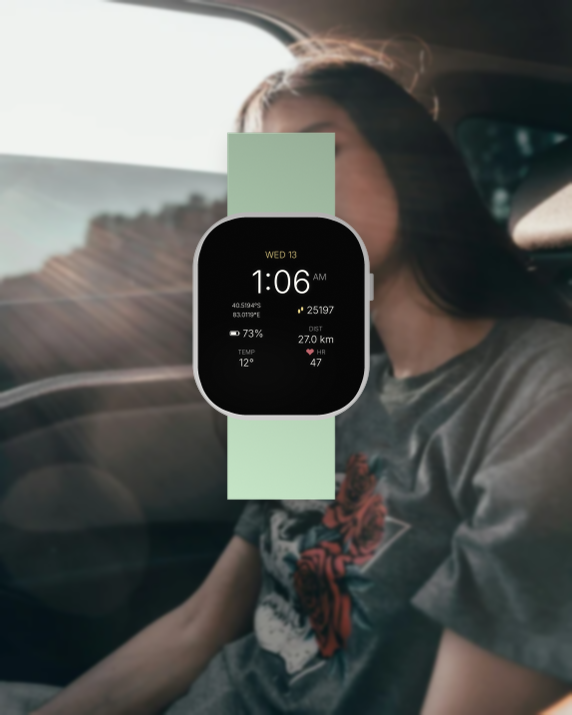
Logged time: 1 h 06 min
